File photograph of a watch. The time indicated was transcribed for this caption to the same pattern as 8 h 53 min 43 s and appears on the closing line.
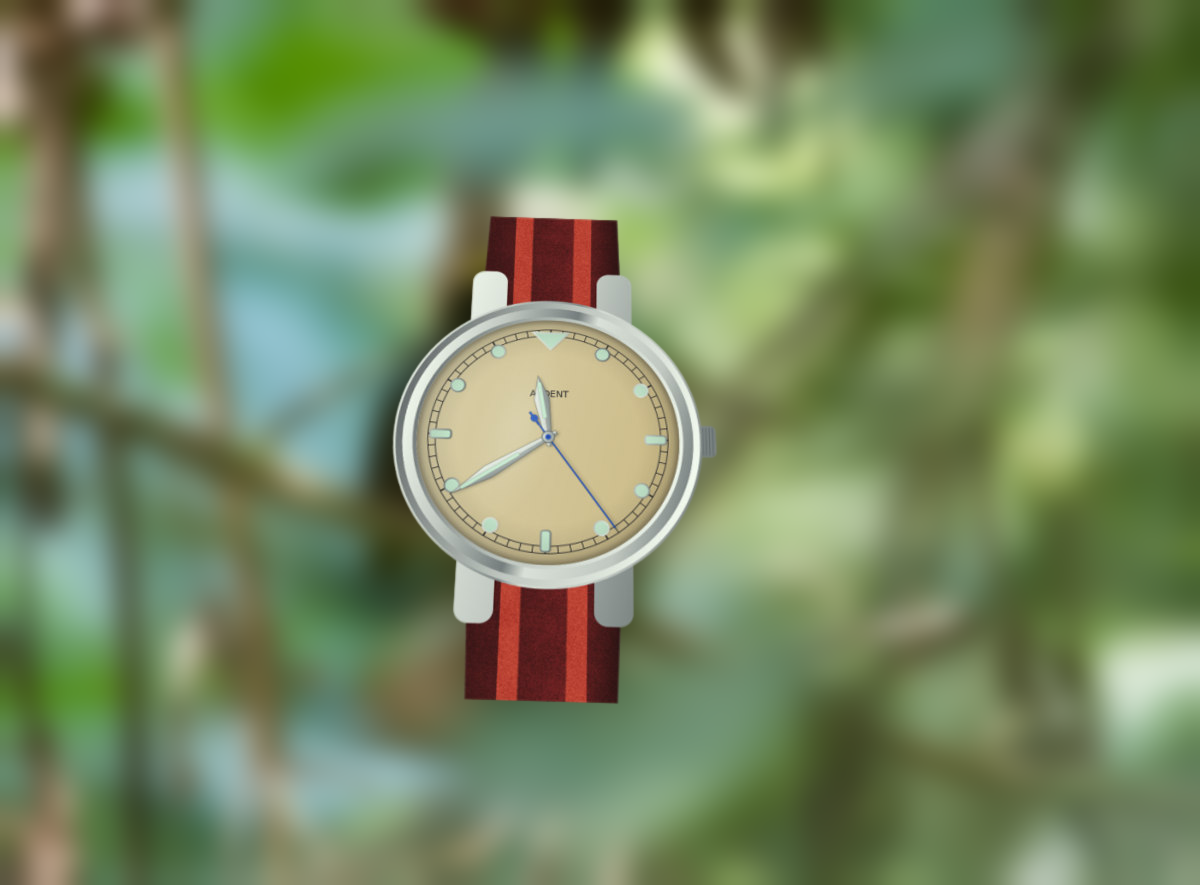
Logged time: 11 h 39 min 24 s
